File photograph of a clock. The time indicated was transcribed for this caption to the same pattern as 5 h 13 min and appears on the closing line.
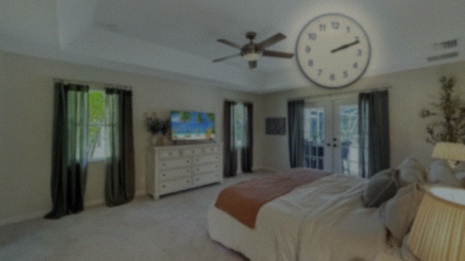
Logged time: 2 h 11 min
